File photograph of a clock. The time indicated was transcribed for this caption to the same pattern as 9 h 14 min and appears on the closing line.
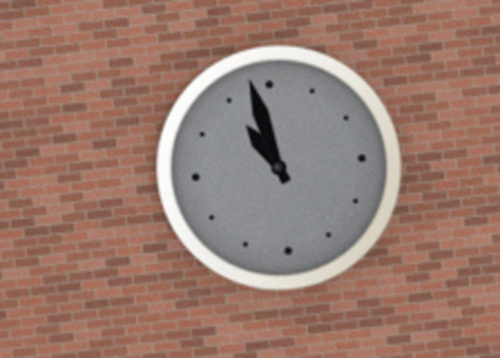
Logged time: 10 h 58 min
